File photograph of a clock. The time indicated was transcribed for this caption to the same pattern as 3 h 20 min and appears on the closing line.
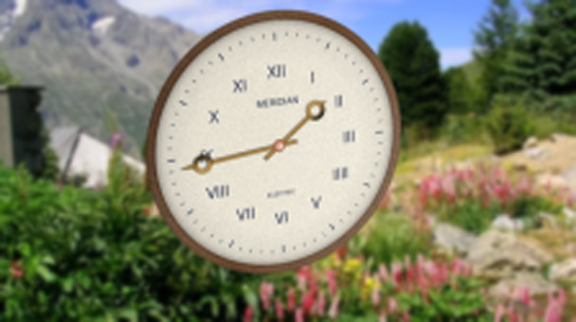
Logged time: 1 h 44 min
